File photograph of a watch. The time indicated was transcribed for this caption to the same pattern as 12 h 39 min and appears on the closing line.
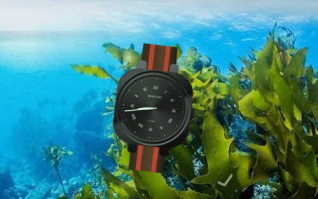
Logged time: 8 h 43 min
